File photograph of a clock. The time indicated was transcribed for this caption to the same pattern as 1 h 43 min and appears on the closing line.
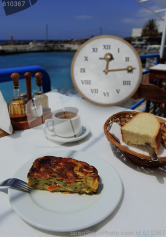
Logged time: 12 h 14 min
